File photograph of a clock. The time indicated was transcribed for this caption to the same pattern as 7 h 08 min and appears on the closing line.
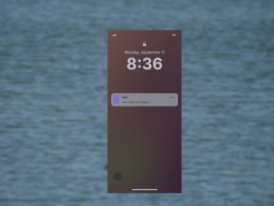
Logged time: 8 h 36 min
